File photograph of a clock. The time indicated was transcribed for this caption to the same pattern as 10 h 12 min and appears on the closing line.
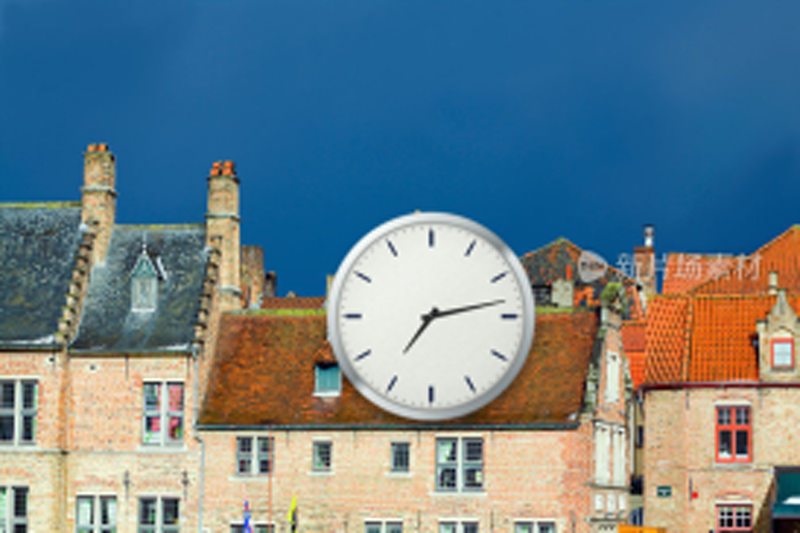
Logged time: 7 h 13 min
